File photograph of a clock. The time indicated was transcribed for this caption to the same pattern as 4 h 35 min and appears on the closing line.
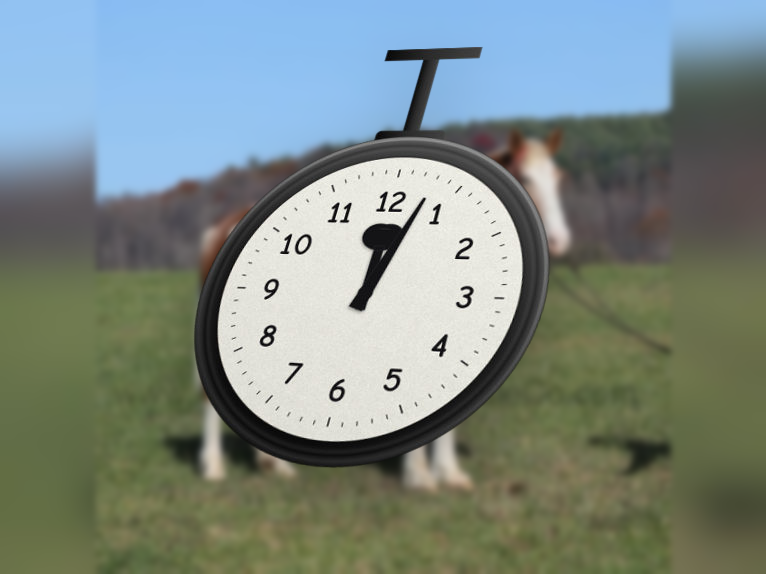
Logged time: 12 h 03 min
